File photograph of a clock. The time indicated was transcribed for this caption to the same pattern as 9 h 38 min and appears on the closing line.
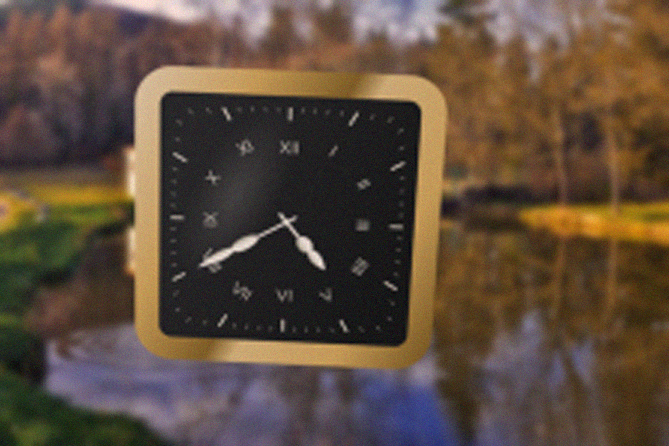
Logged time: 4 h 40 min
